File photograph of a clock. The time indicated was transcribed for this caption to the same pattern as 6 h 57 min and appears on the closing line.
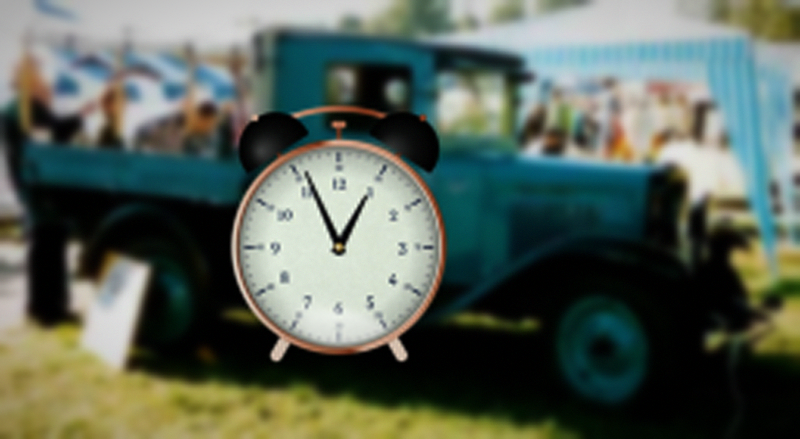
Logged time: 12 h 56 min
